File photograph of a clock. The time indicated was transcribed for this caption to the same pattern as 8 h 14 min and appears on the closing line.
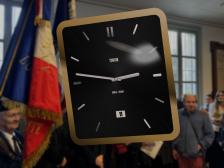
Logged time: 2 h 47 min
